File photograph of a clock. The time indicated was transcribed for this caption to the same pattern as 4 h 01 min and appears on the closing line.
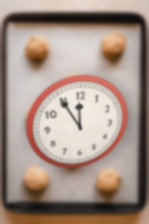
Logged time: 11 h 55 min
